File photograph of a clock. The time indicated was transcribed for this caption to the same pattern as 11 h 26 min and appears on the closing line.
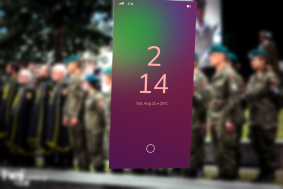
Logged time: 2 h 14 min
